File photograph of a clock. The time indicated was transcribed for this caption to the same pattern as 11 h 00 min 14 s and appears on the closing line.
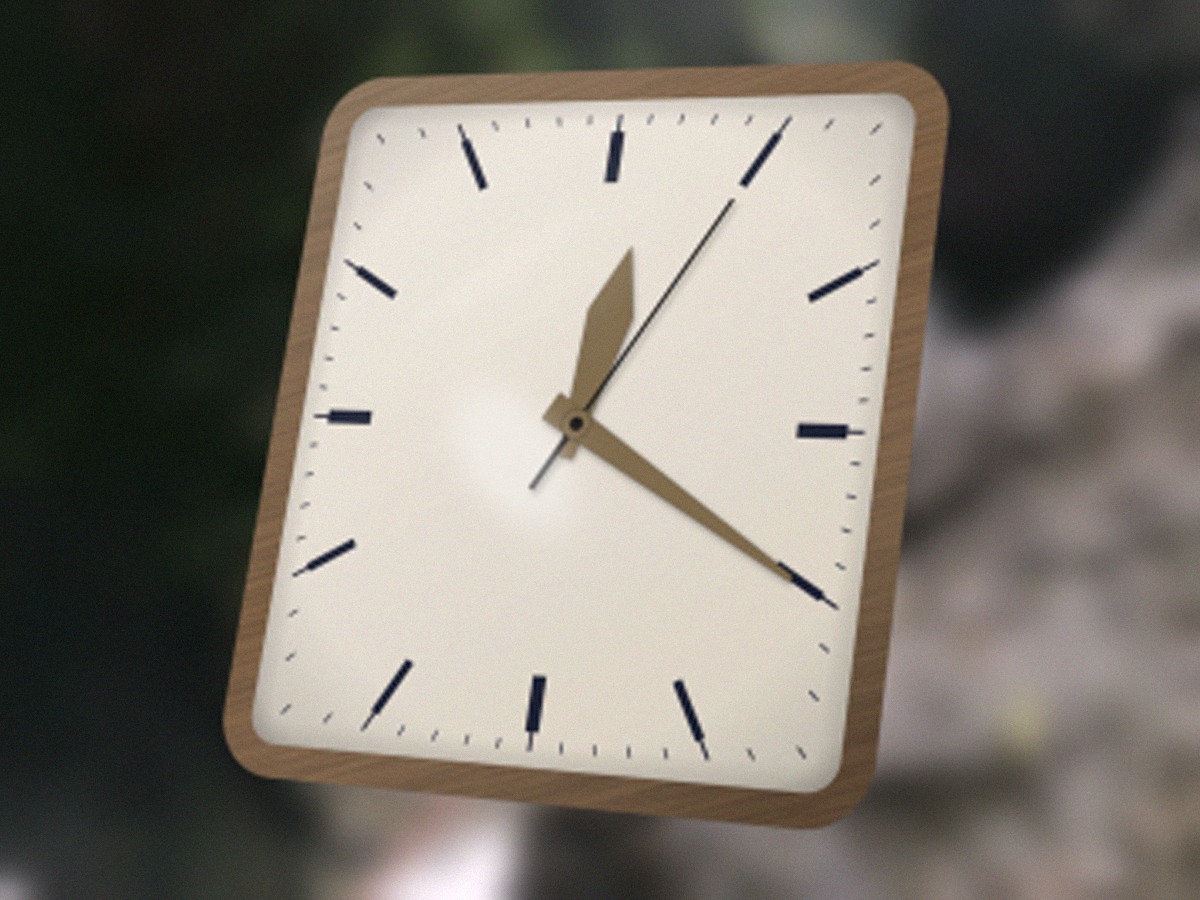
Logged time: 12 h 20 min 05 s
